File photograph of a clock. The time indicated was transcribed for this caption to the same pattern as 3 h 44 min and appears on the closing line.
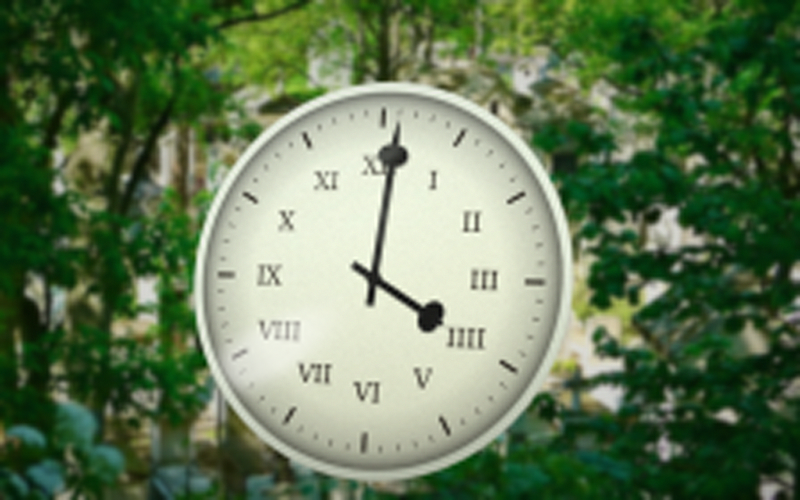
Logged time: 4 h 01 min
